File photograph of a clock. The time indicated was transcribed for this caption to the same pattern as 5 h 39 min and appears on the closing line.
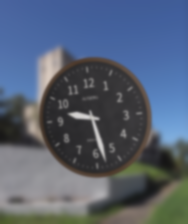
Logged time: 9 h 28 min
